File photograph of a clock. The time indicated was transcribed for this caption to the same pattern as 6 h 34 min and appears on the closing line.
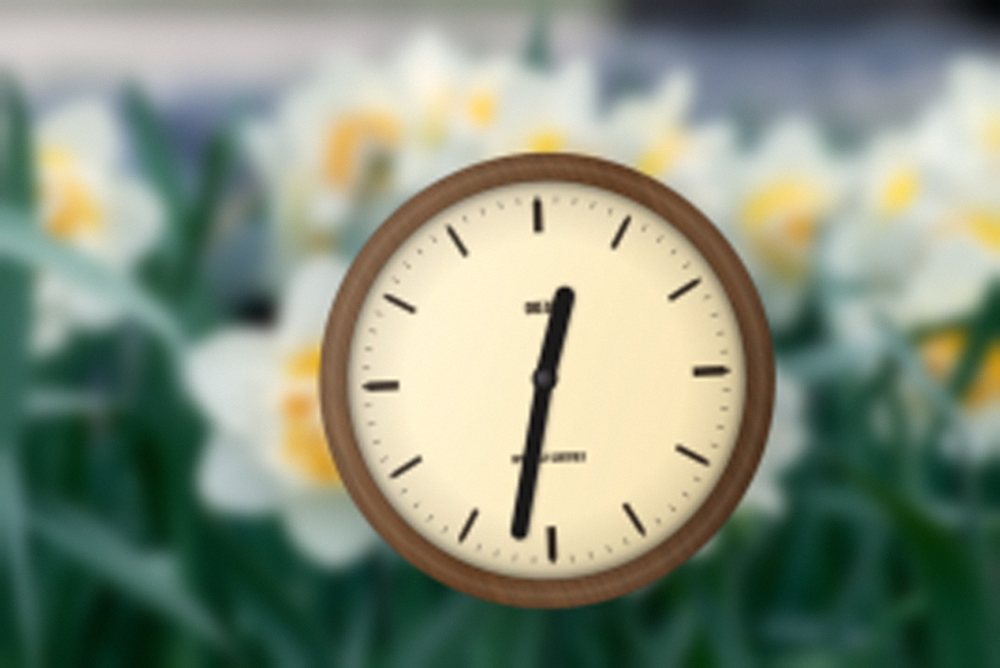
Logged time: 12 h 32 min
